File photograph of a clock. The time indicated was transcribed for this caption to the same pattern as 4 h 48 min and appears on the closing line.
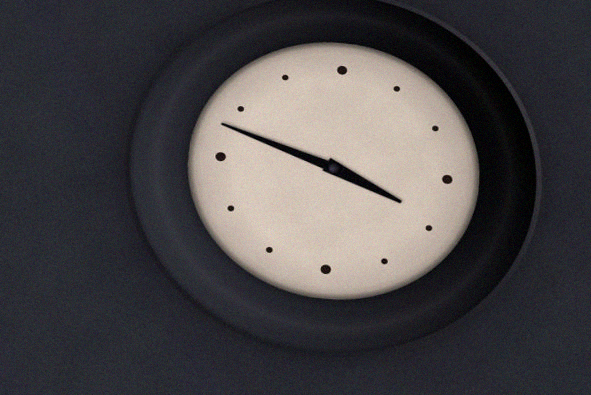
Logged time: 3 h 48 min
